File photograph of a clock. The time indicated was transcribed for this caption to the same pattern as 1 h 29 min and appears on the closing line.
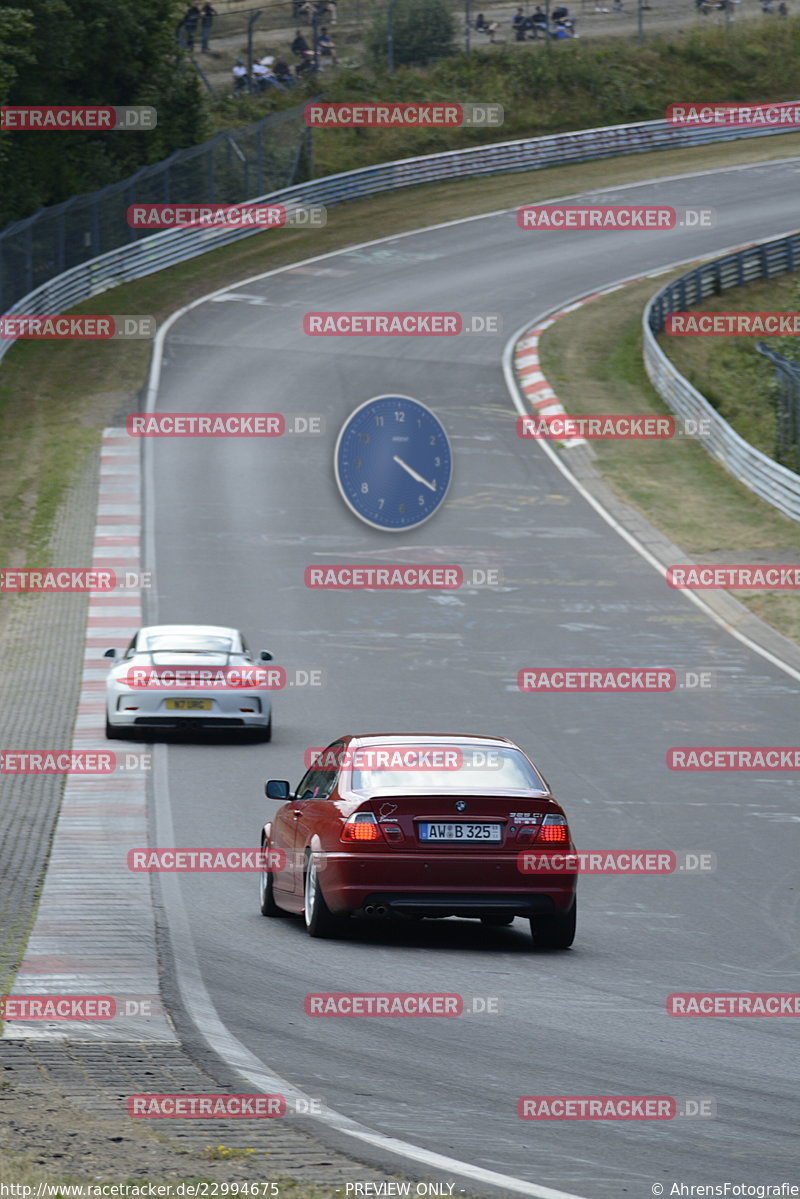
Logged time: 4 h 21 min
